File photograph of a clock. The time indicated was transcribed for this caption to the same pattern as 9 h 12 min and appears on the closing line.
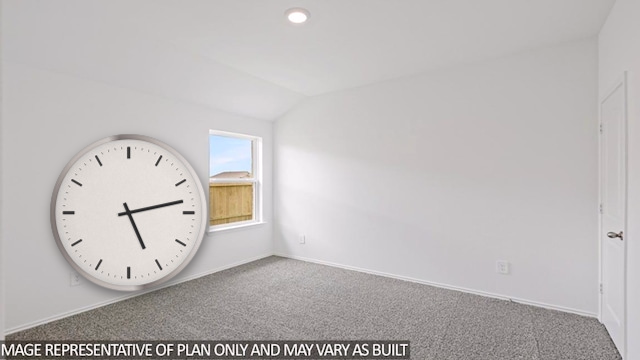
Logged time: 5 h 13 min
